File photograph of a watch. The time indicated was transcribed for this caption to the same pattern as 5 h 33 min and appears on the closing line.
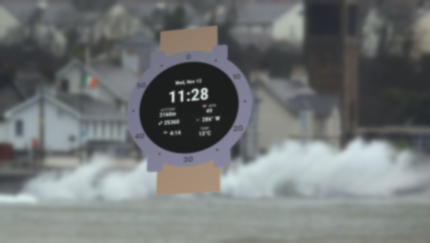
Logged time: 11 h 28 min
